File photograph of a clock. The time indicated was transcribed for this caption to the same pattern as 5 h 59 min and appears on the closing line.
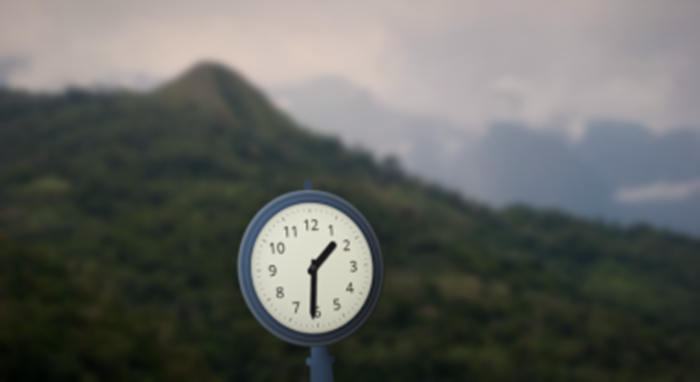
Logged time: 1 h 31 min
